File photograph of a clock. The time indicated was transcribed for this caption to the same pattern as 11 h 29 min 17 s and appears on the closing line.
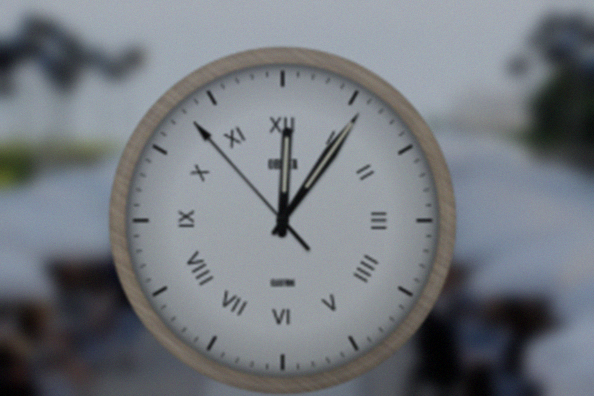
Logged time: 12 h 05 min 53 s
